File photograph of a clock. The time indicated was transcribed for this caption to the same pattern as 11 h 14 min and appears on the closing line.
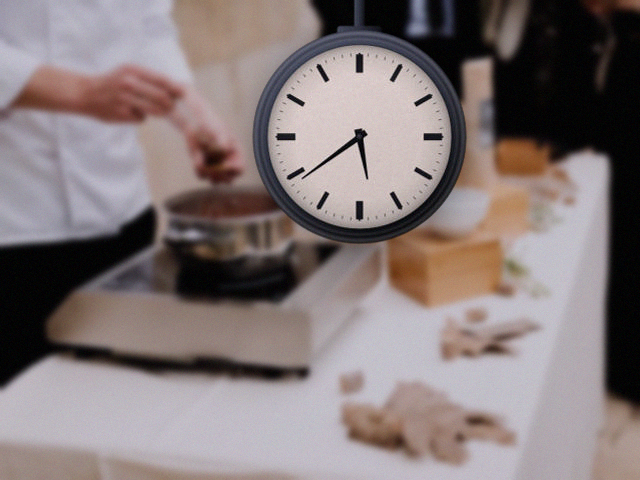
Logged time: 5 h 39 min
